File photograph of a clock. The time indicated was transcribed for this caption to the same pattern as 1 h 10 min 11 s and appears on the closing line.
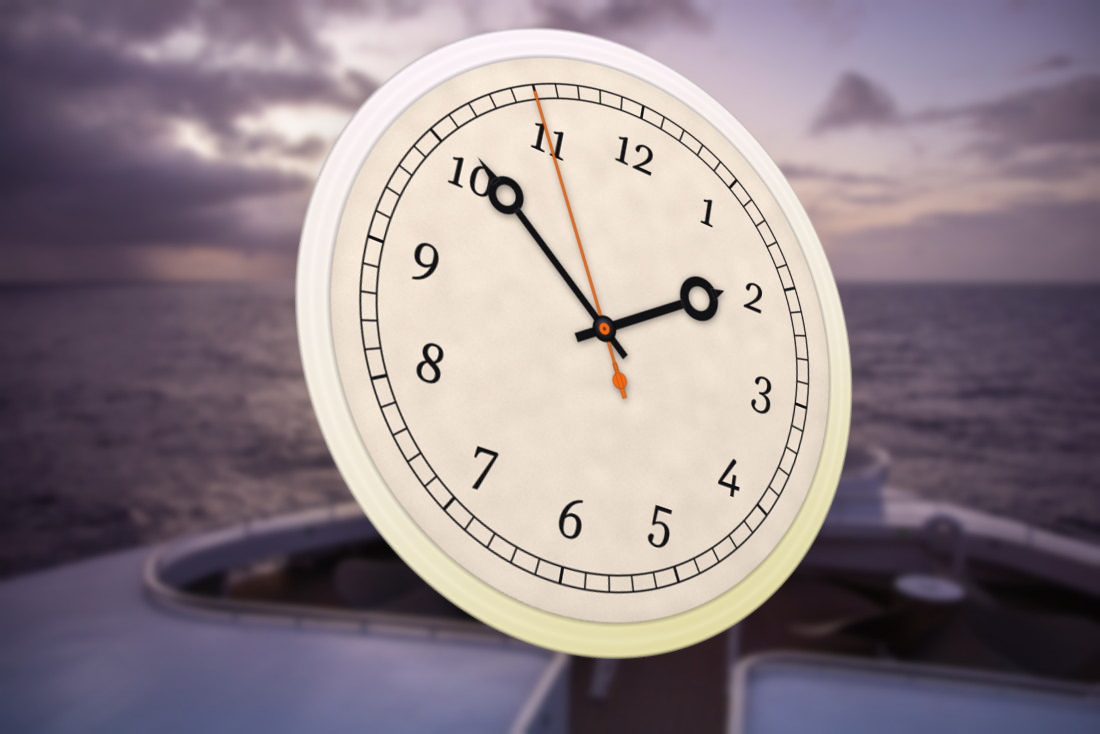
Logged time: 1 h 50 min 55 s
